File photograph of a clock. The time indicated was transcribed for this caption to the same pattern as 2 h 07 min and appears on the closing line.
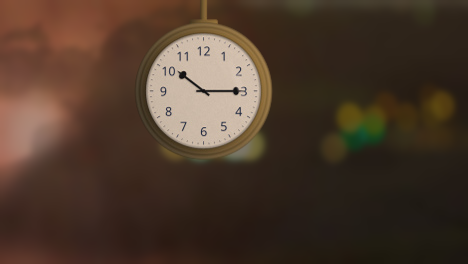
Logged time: 10 h 15 min
